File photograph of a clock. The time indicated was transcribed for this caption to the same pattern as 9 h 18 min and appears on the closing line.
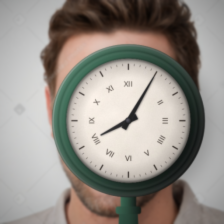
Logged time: 8 h 05 min
